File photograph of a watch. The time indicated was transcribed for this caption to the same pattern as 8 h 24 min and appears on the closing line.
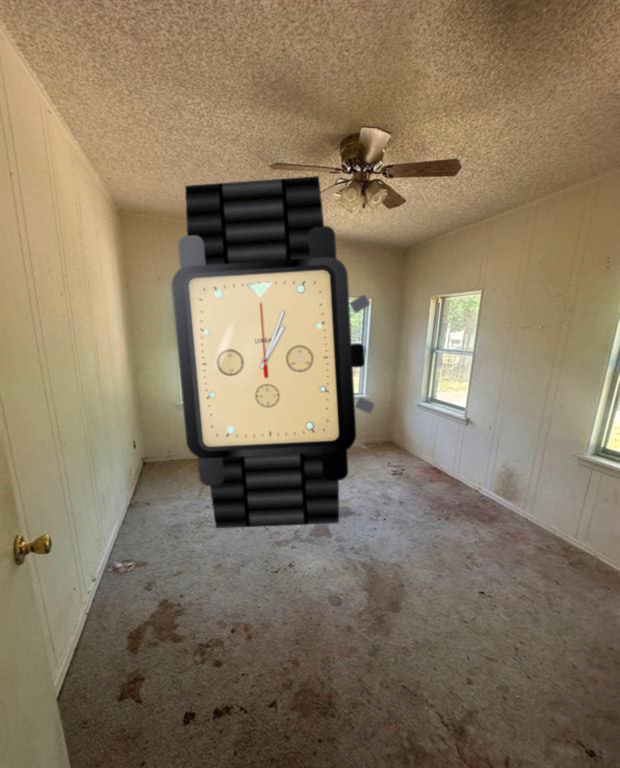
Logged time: 1 h 04 min
